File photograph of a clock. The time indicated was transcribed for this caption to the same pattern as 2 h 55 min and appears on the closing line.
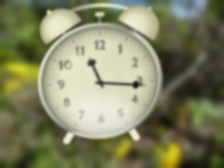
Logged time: 11 h 16 min
